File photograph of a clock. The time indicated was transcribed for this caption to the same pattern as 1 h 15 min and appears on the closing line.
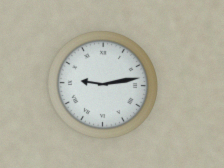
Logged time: 9 h 13 min
